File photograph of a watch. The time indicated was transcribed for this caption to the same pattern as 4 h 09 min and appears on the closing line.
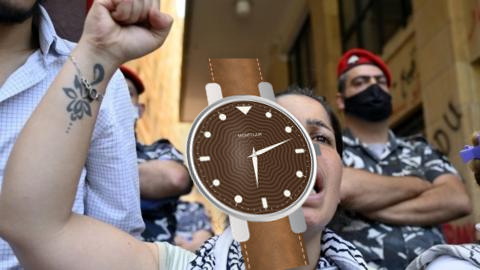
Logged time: 6 h 12 min
